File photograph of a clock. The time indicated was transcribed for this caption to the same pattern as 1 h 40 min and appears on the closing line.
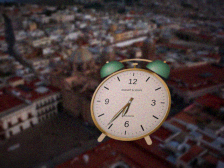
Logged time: 6 h 36 min
